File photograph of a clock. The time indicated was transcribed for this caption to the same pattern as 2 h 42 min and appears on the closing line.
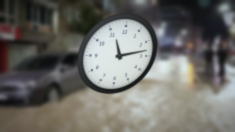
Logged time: 11 h 13 min
